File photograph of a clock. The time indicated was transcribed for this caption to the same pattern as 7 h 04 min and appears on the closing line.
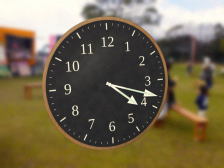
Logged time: 4 h 18 min
